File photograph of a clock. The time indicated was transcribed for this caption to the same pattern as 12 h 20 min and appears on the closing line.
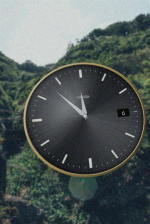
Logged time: 11 h 53 min
